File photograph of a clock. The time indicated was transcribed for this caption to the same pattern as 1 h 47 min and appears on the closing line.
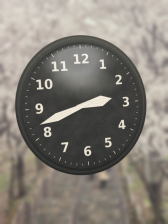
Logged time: 2 h 42 min
